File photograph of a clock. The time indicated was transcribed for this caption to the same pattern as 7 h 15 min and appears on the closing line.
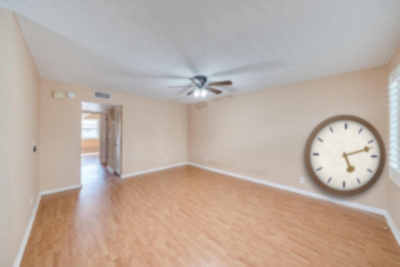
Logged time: 5 h 12 min
